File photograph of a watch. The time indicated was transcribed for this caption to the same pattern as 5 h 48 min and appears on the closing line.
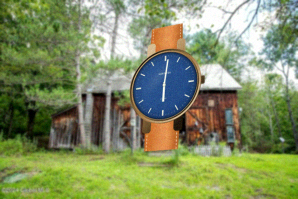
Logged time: 6 h 01 min
